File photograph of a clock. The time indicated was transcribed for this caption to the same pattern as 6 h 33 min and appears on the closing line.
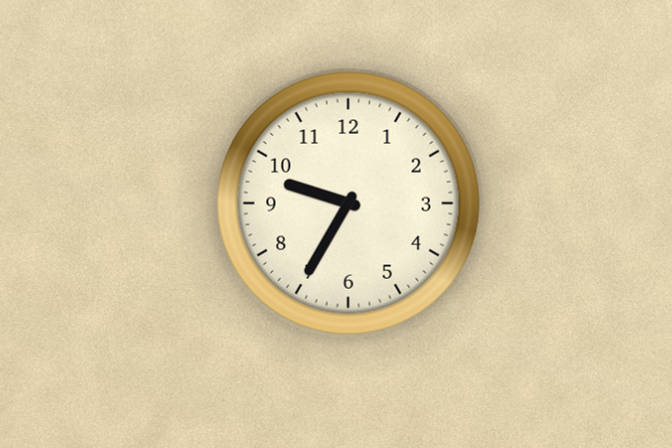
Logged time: 9 h 35 min
